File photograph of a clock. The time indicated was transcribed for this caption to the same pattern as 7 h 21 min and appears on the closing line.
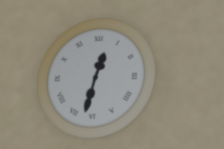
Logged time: 12 h 32 min
